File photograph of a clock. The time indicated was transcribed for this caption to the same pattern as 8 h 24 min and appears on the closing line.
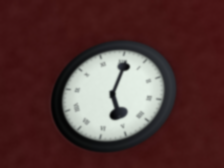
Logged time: 5 h 01 min
